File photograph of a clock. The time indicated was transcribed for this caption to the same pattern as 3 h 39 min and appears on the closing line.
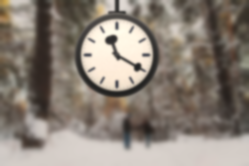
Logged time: 11 h 20 min
